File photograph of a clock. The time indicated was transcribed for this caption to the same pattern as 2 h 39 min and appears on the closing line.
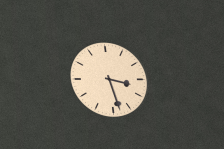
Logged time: 3 h 28 min
